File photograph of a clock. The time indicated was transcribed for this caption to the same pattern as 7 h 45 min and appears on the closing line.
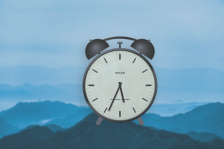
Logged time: 5 h 34 min
